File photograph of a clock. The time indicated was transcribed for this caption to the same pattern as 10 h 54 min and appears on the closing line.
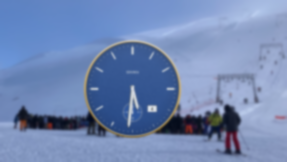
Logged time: 5 h 31 min
